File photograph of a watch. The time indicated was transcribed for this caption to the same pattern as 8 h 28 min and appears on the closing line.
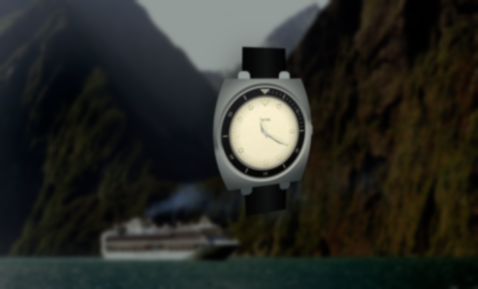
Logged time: 11 h 20 min
